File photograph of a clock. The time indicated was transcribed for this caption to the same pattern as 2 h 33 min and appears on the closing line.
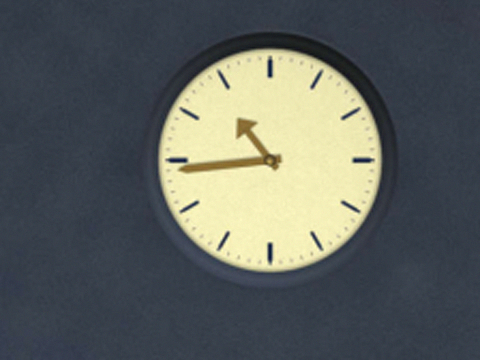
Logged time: 10 h 44 min
